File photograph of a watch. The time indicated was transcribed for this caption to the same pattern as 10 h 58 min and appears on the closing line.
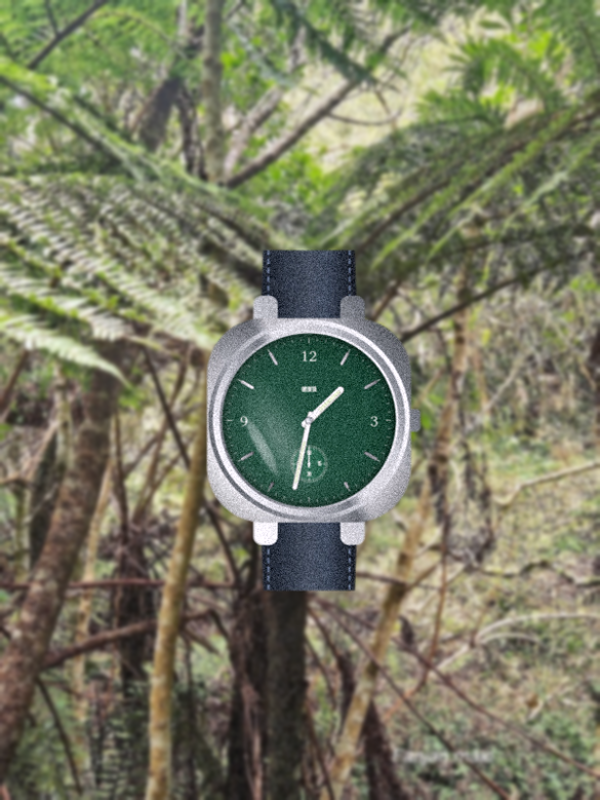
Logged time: 1 h 32 min
